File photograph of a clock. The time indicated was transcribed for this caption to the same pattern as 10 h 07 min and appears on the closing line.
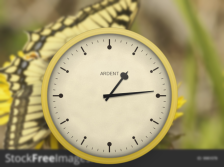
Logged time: 1 h 14 min
